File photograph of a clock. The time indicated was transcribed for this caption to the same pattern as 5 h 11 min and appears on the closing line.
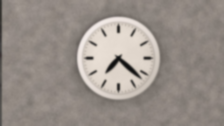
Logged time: 7 h 22 min
